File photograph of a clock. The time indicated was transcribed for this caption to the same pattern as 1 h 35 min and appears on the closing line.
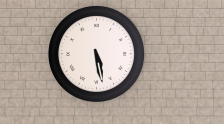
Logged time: 5 h 28 min
